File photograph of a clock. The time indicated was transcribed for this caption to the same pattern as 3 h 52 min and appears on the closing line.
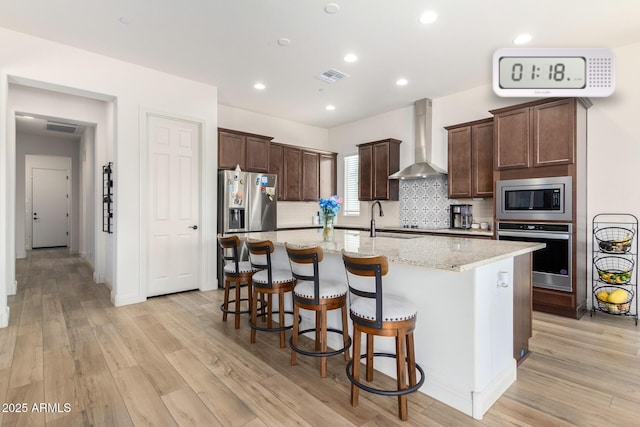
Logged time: 1 h 18 min
